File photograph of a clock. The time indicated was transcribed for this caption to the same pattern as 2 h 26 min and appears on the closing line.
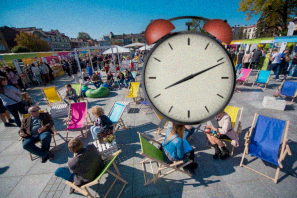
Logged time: 8 h 11 min
